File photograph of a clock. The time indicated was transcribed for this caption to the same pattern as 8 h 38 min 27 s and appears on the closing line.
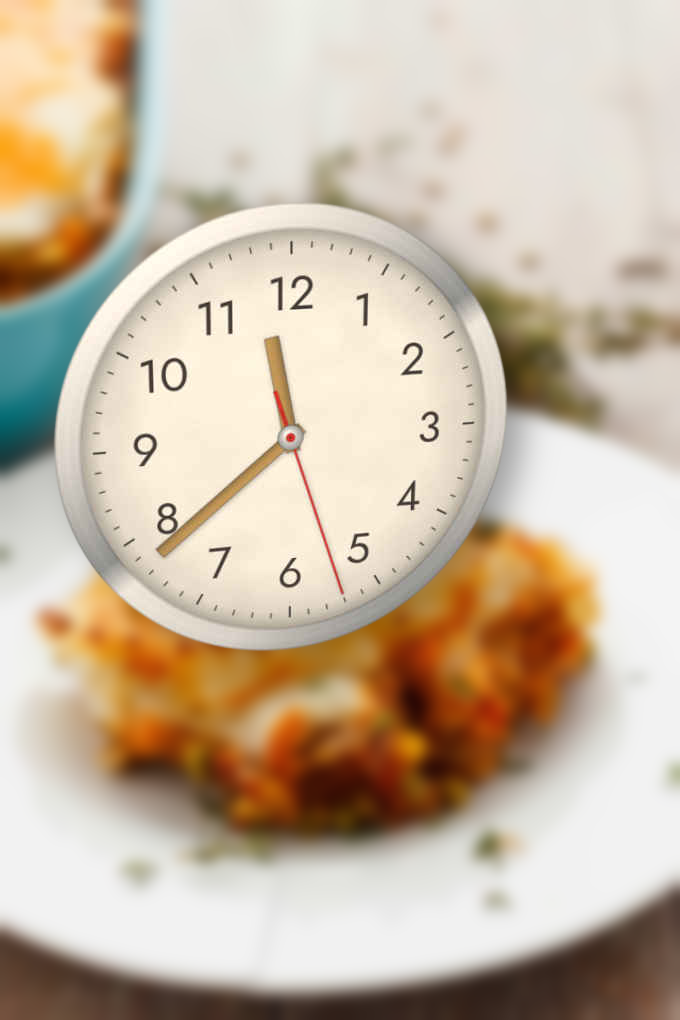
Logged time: 11 h 38 min 27 s
